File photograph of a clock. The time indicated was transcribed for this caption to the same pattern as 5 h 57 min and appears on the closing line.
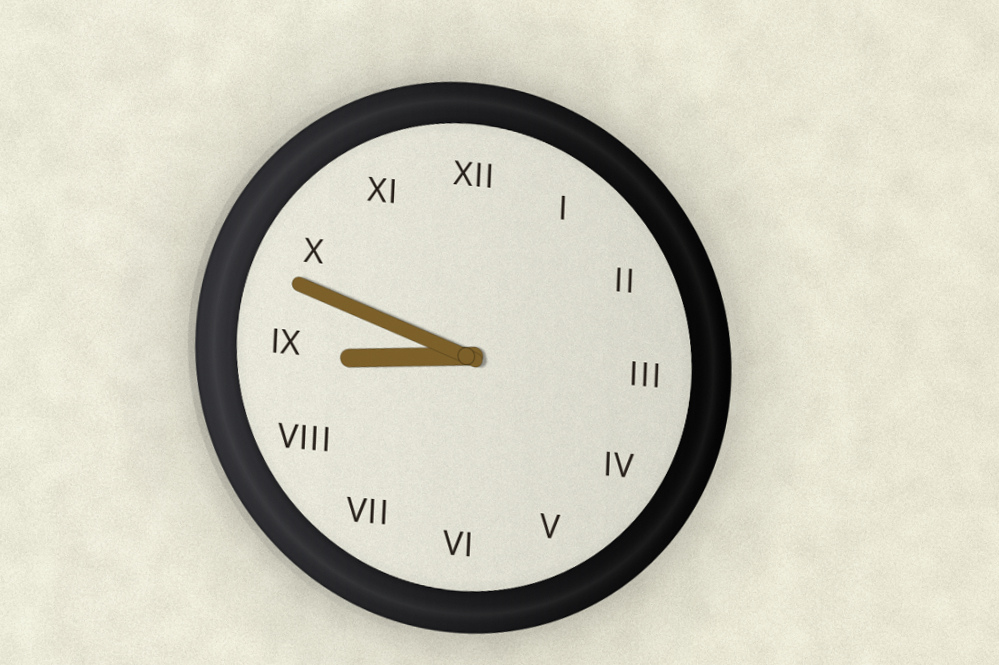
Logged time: 8 h 48 min
